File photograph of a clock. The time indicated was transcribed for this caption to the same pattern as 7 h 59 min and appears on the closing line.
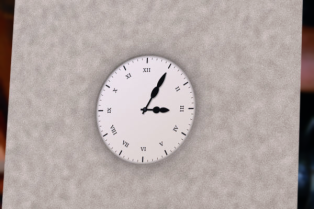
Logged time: 3 h 05 min
